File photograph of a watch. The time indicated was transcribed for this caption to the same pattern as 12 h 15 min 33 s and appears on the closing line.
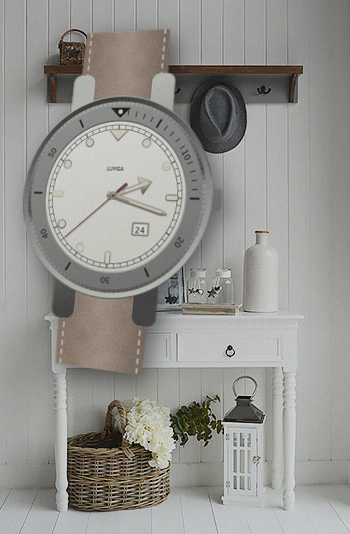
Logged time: 2 h 17 min 38 s
